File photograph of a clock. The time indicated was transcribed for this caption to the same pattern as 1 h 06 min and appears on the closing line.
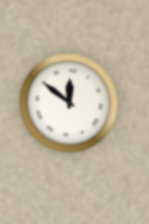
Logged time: 11 h 50 min
